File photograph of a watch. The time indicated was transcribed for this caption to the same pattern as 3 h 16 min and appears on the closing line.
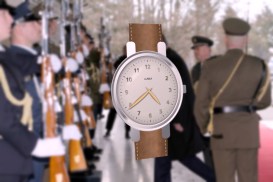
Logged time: 4 h 39 min
